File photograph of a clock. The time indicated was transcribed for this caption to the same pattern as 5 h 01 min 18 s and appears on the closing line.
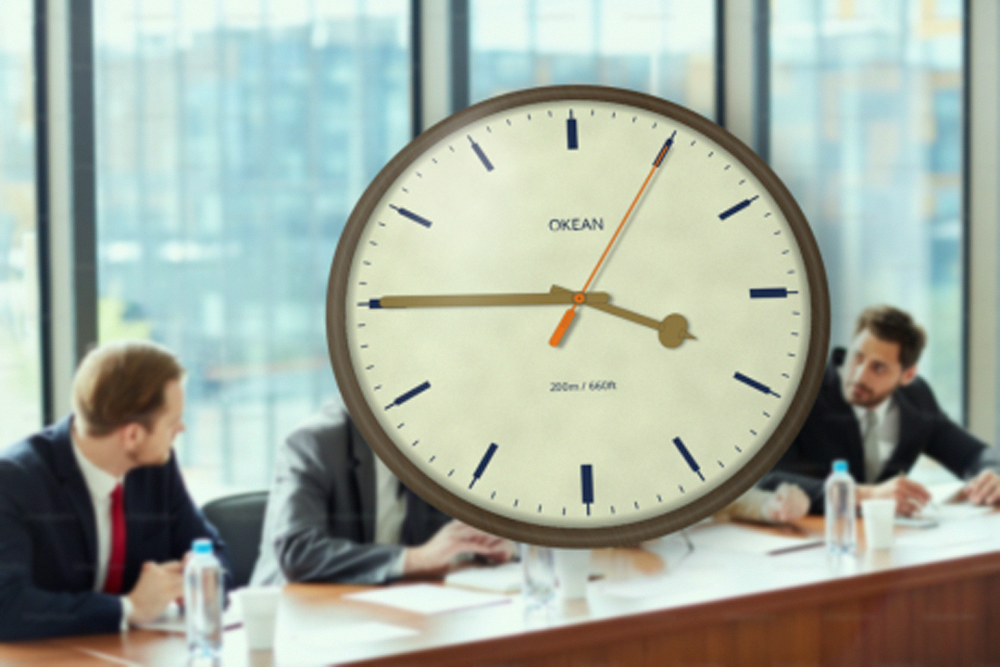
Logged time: 3 h 45 min 05 s
